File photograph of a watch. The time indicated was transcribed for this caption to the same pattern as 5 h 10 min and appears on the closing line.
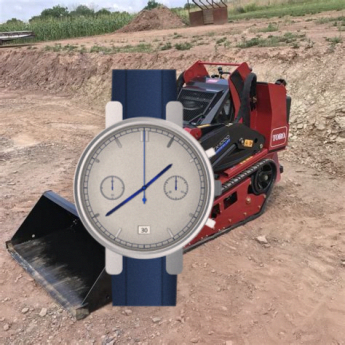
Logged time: 1 h 39 min
